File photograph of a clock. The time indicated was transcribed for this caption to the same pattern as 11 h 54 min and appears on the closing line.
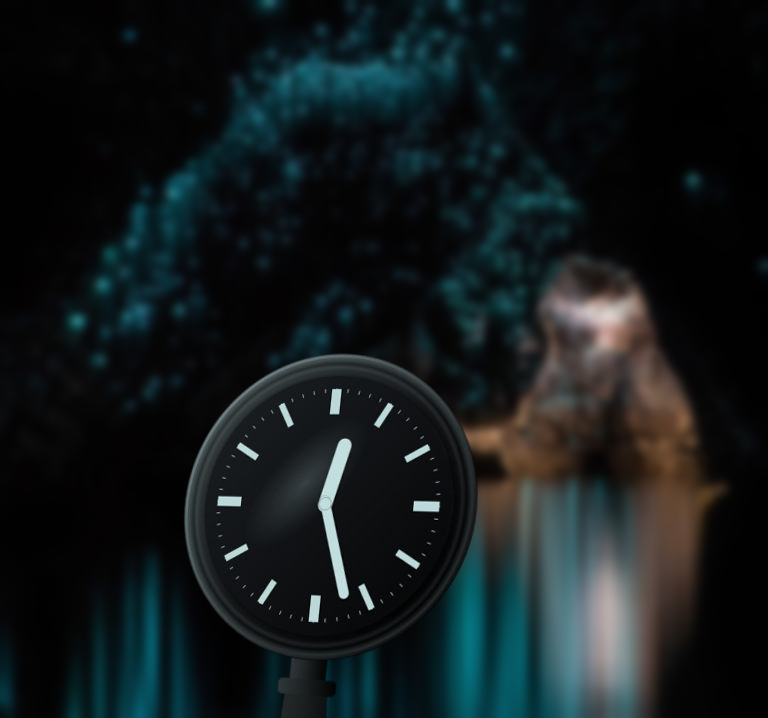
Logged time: 12 h 27 min
